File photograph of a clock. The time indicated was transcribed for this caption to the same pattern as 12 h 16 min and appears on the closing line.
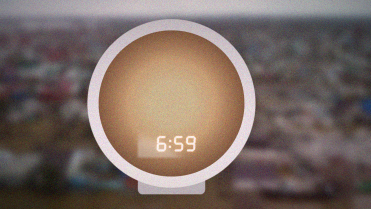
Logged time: 6 h 59 min
